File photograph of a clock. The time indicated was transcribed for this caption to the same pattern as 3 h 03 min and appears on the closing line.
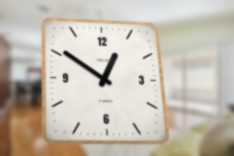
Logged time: 12 h 51 min
